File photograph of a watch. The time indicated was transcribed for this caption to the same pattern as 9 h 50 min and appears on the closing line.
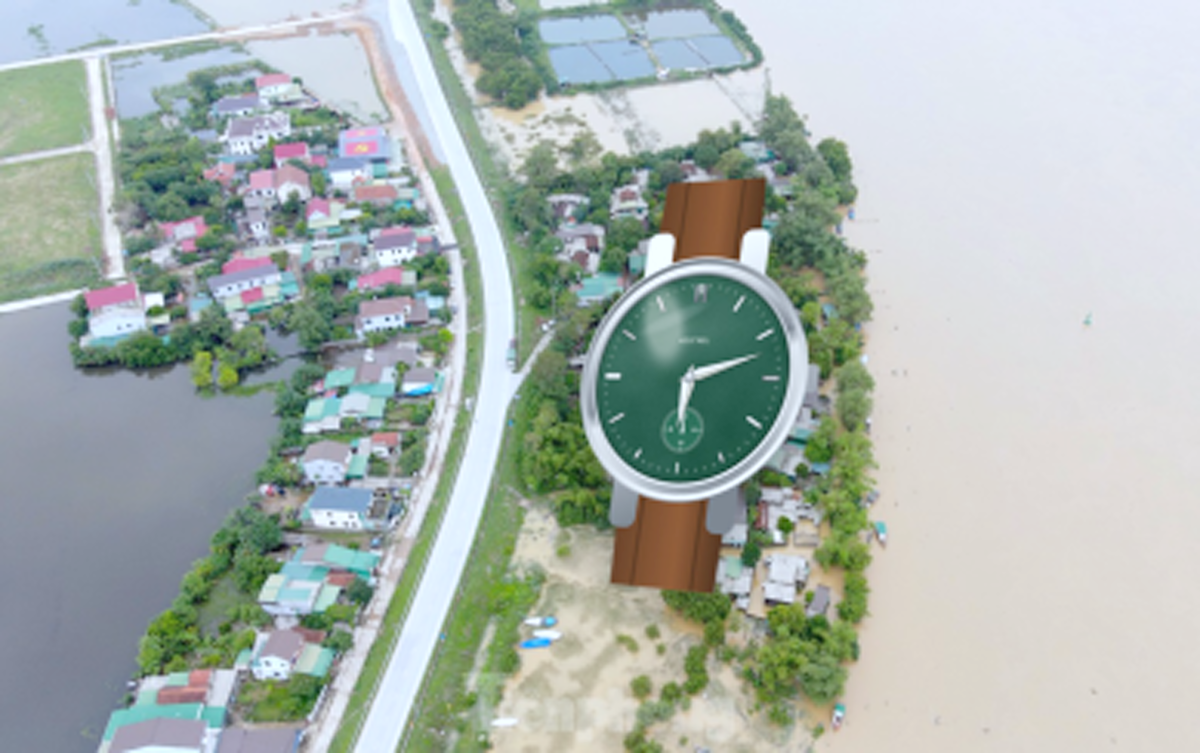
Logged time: 6 h 12 min
